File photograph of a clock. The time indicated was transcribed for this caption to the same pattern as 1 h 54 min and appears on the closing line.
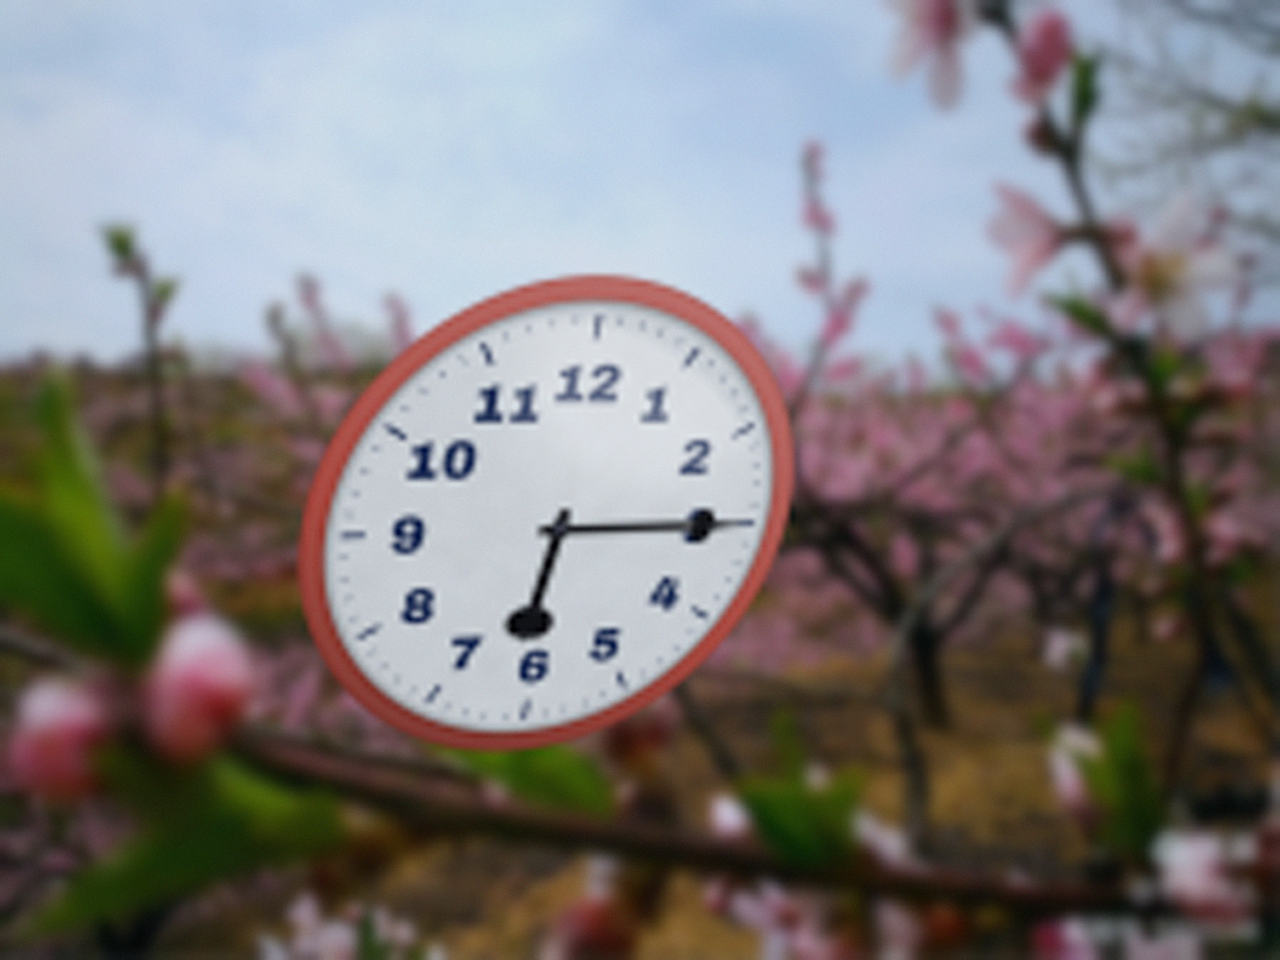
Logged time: 6 h 15 min
